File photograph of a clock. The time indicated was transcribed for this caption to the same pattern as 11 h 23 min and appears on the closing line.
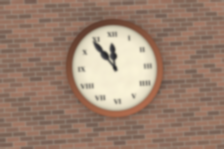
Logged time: 11 h 54 min
